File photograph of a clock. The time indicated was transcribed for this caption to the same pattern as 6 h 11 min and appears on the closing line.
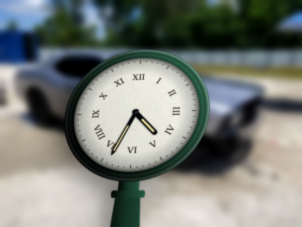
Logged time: 4 h 34 min
